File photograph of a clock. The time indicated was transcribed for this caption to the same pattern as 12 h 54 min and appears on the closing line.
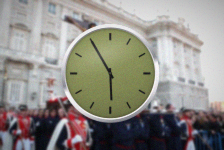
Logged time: 5 h 55 min
